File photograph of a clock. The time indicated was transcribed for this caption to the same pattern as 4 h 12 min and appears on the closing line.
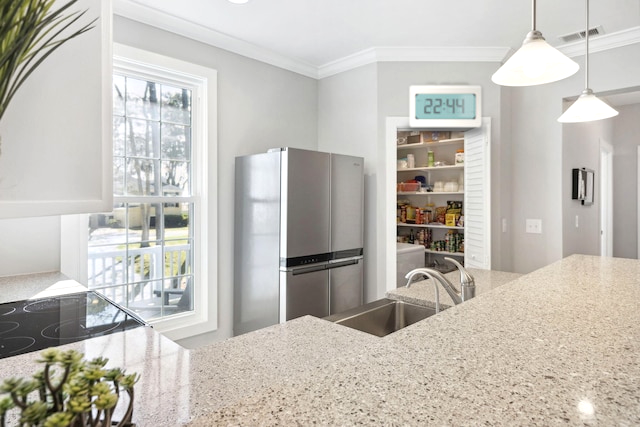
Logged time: 22 h 44 min
